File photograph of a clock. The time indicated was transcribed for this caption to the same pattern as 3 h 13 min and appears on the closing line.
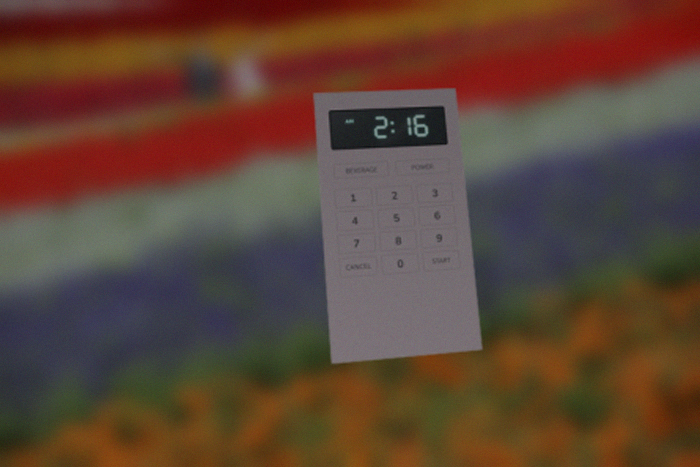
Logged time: 2 h 16 min
